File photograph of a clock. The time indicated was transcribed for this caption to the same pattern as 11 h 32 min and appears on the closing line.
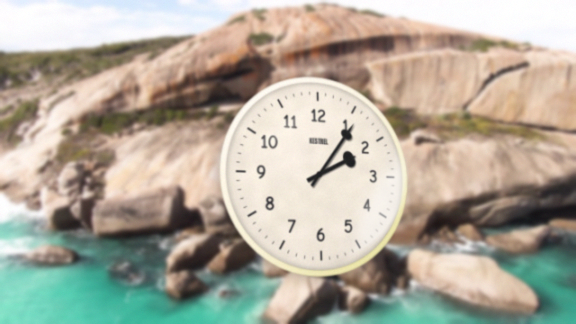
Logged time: 2 h 06 min
